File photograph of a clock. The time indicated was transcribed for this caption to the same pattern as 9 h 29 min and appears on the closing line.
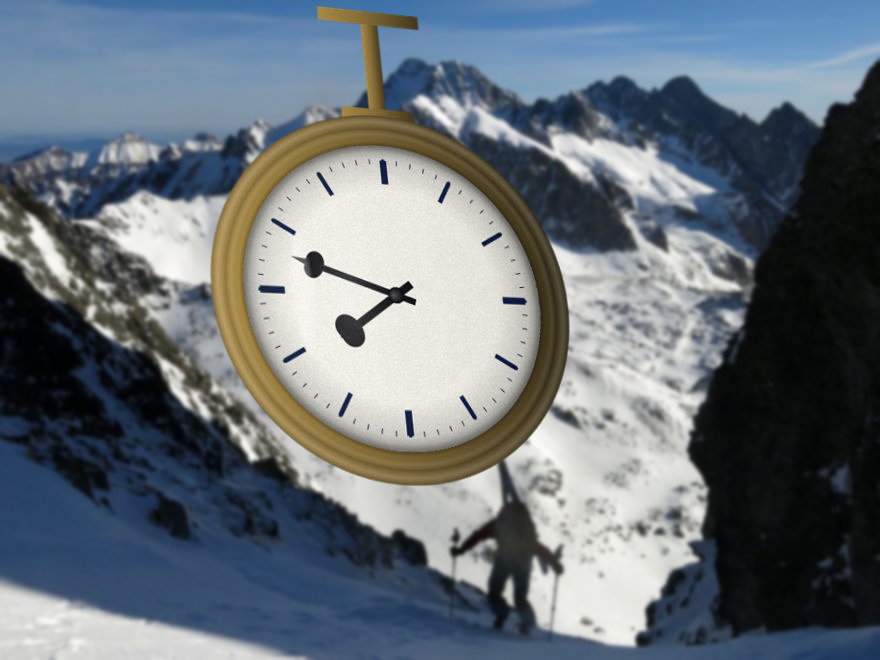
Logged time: 7 h 48 min
